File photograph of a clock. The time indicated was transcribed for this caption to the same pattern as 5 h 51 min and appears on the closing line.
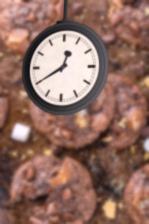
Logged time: 12 h 40 min
